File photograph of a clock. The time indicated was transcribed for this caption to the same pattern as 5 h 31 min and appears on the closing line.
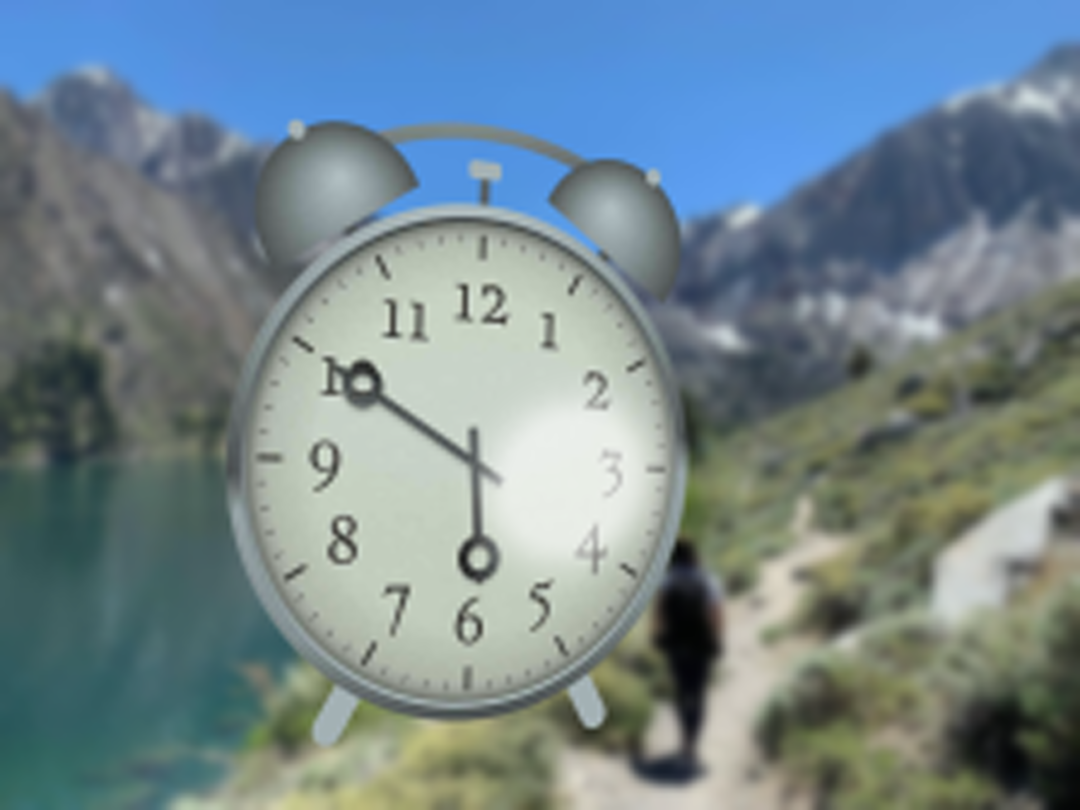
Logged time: 5 h 50 min
